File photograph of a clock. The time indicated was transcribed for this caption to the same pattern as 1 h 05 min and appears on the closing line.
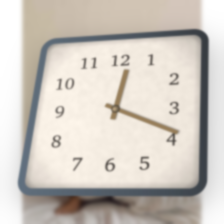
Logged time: 12 h 19 min
